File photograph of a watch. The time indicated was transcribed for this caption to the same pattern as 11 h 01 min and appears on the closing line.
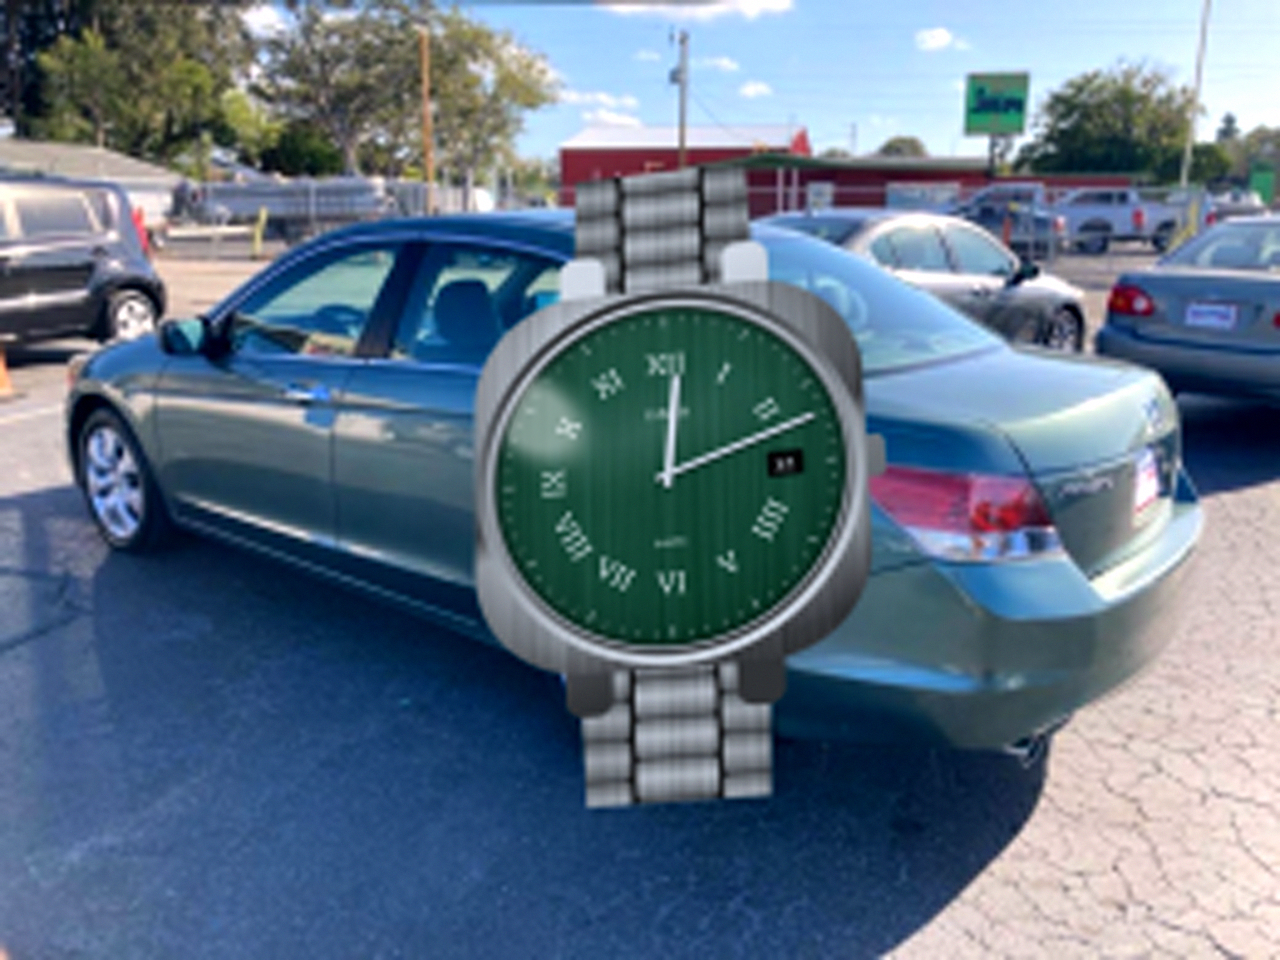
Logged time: 12 h 12 min
